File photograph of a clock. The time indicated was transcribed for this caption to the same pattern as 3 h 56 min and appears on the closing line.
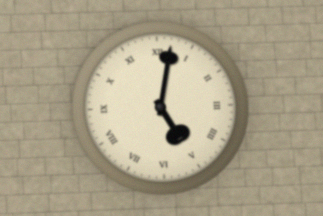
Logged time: 5 h 02 min
